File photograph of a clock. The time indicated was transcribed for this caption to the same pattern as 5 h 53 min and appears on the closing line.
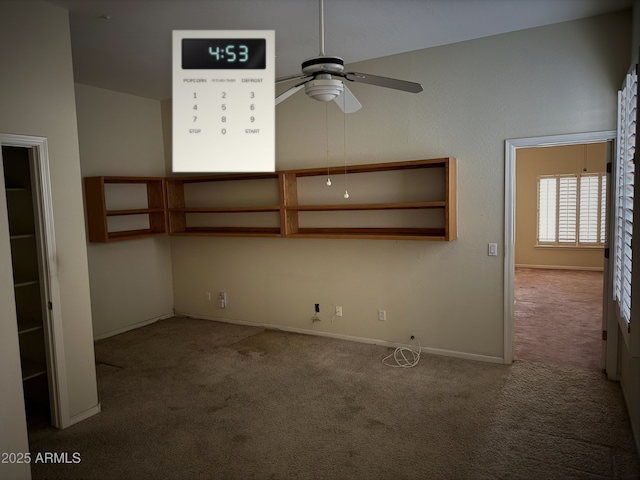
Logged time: 4 h 53 min
